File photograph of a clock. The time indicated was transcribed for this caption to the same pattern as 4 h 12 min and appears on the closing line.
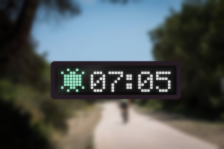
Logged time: 7 h 05 min
